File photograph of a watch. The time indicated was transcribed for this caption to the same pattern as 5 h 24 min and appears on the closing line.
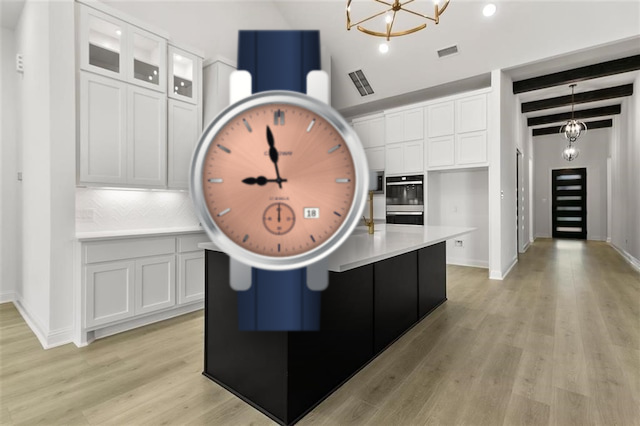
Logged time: 8 h 58 min
